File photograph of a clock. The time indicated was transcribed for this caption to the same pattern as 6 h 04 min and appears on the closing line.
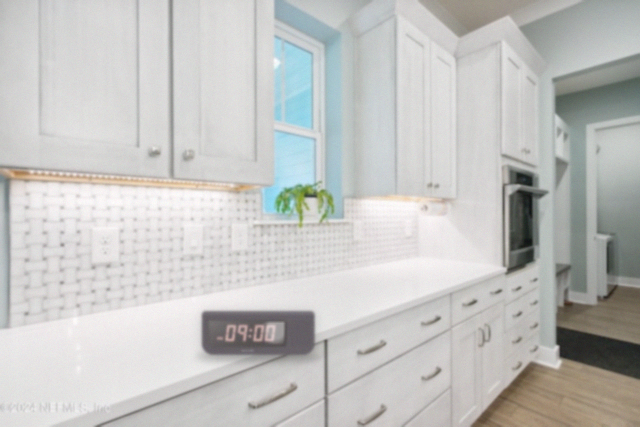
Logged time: 9 h 00 min
